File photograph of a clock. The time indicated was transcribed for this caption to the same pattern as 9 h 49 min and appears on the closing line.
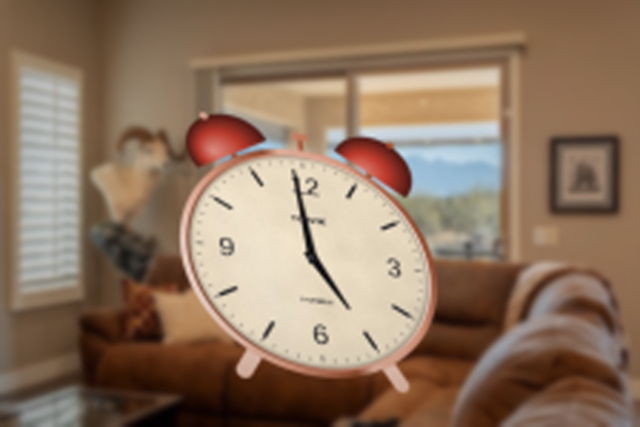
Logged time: 4 h 59 min
